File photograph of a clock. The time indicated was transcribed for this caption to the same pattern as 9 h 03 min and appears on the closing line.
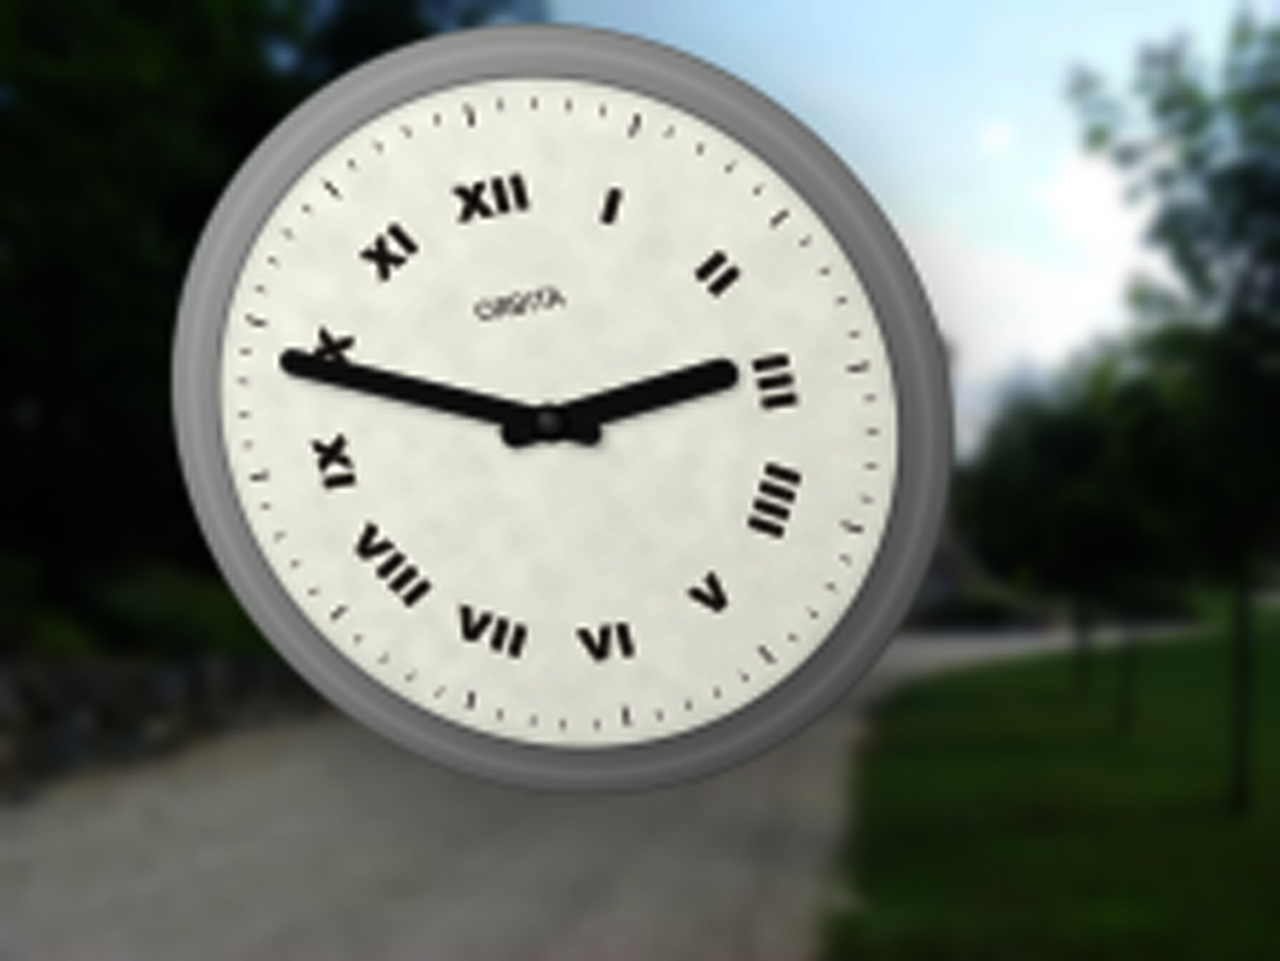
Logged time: 2 h 49 min
